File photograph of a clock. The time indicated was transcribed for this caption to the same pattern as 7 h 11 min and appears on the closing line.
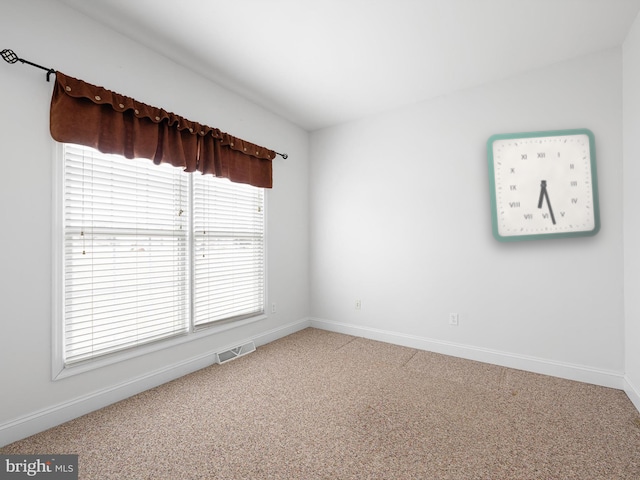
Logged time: 6 h 28 min
